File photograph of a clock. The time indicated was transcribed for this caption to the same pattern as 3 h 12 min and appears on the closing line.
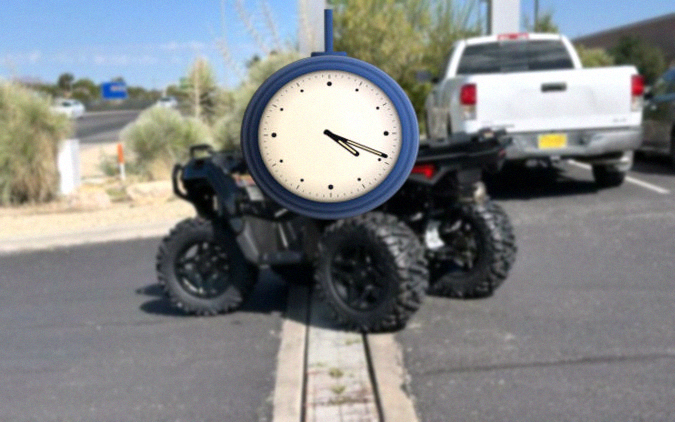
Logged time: 4 h 19 min
